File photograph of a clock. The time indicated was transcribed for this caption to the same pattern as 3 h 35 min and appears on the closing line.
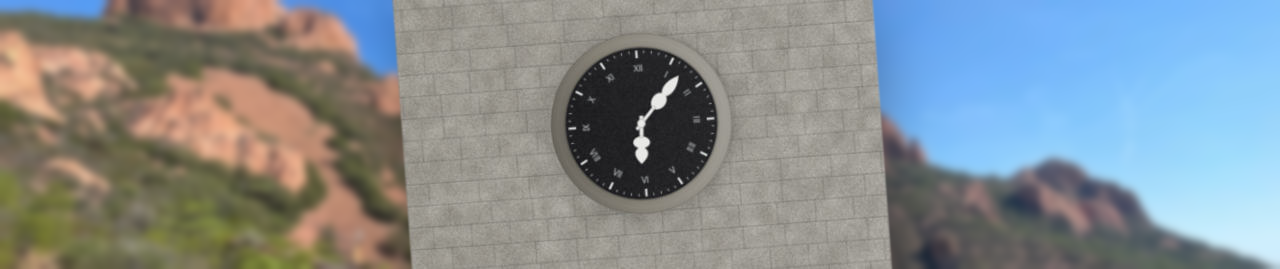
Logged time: 6 h 07 min
